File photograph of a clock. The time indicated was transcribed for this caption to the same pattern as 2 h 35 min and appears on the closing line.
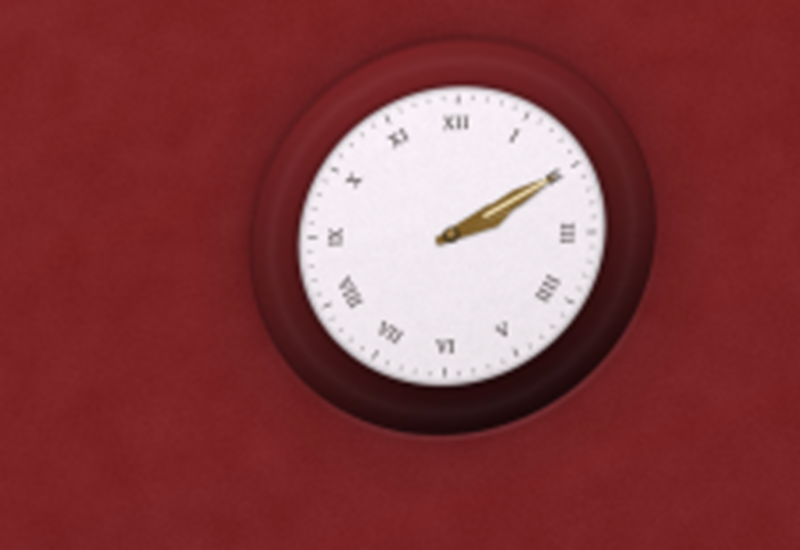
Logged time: 2 h 10 min
